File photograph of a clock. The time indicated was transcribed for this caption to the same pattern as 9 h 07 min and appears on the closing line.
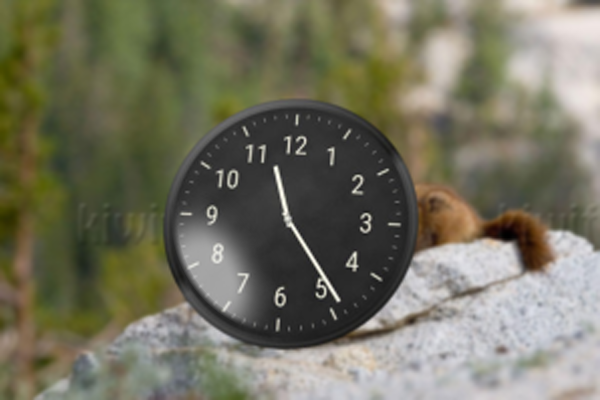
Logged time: 11 h 24 min
